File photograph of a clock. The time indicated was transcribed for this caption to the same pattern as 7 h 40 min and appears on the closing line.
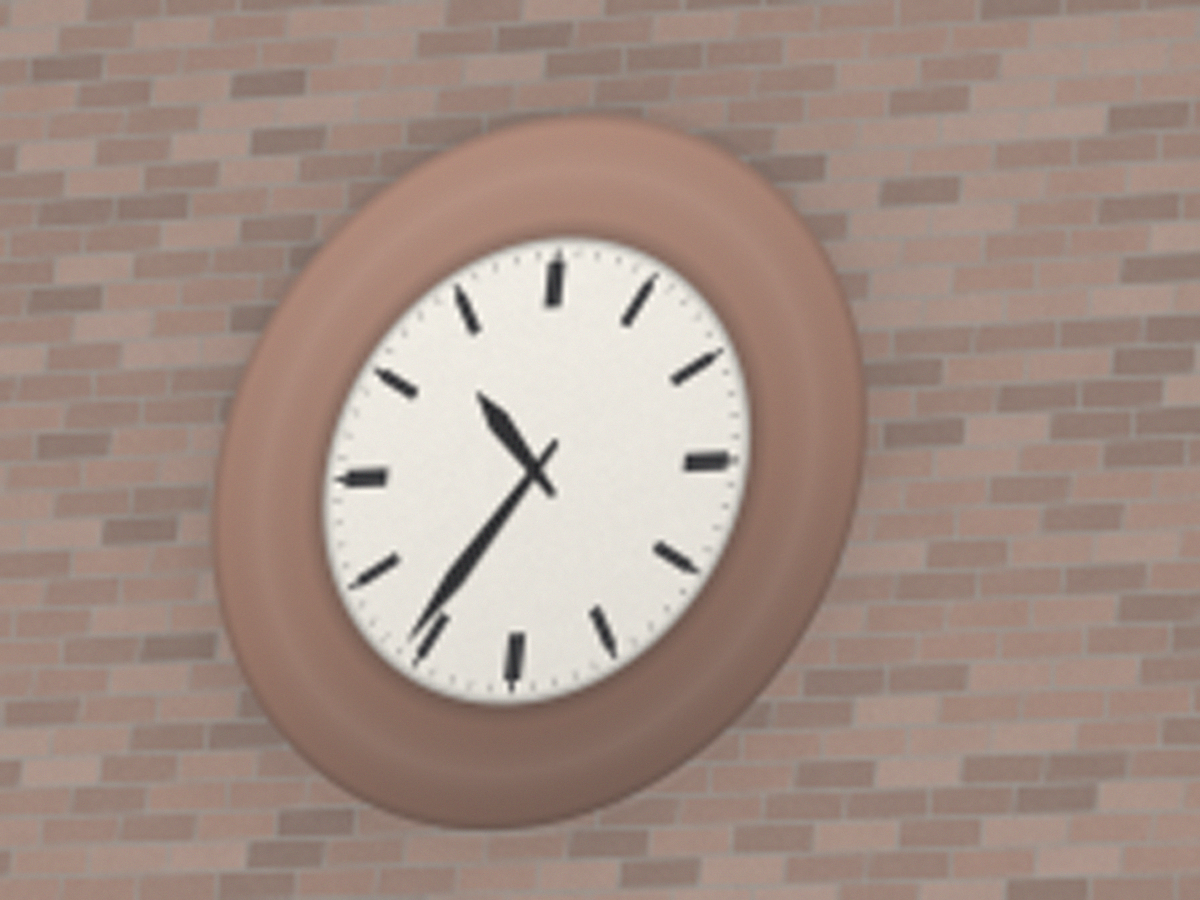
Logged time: 10 h 36 min
